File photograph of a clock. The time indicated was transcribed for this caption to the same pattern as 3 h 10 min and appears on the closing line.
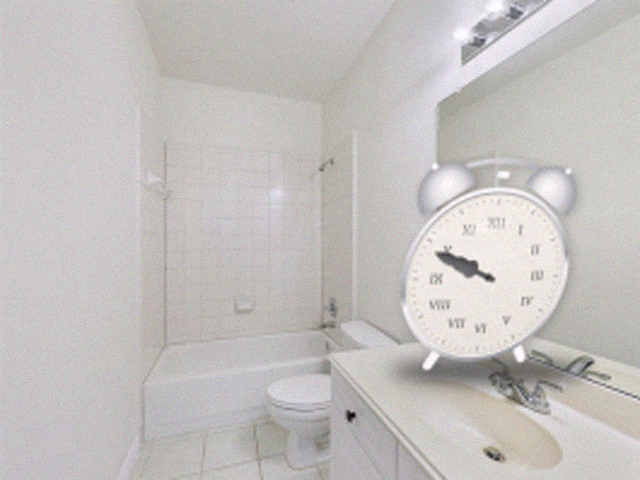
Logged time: 9 h 49 min
